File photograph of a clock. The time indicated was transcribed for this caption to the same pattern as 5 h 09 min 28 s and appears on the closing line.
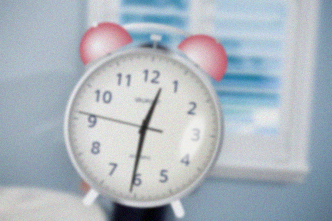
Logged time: 12 h 30 min 46 s
